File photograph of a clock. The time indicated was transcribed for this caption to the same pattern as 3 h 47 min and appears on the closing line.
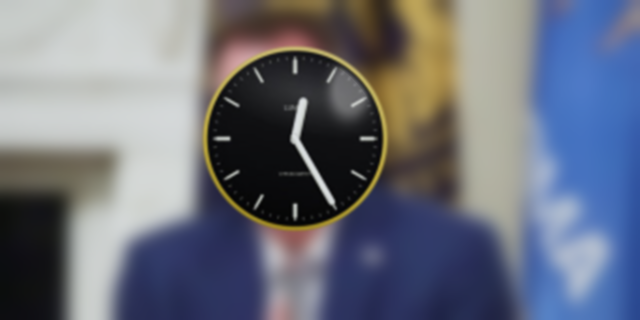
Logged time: 12 h 25 min
